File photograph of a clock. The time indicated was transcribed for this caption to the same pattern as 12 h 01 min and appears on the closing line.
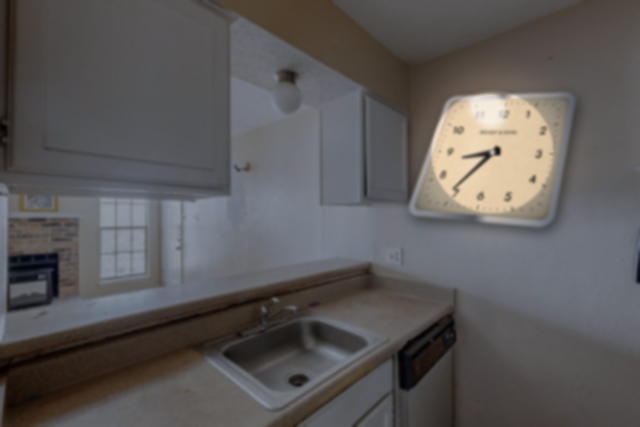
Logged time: 8 h 36 min
